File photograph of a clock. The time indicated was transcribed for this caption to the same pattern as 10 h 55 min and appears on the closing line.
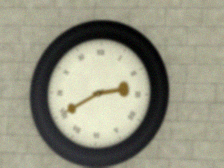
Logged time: 2 h 40 min
